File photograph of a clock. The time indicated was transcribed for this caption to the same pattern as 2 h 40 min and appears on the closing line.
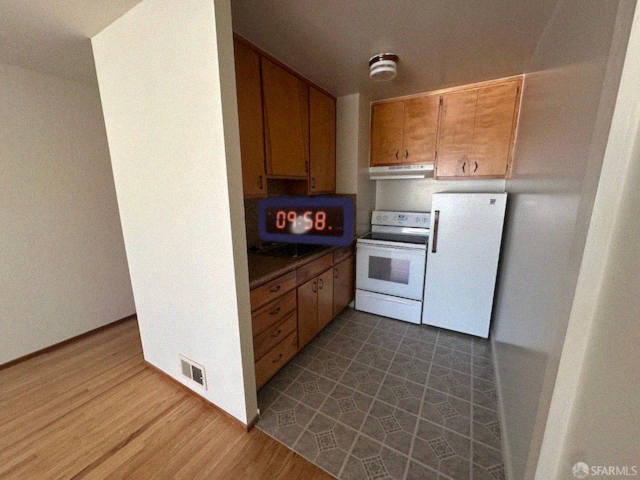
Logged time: 9 h 58 min
